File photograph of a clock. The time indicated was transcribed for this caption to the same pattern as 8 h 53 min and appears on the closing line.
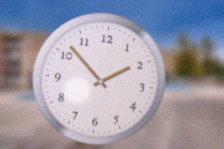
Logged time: 1 h 52 min
